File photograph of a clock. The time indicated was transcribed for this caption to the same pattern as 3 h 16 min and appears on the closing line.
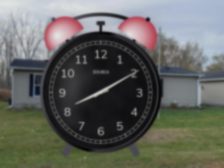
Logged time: 8 h 10 min
